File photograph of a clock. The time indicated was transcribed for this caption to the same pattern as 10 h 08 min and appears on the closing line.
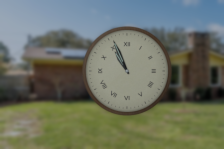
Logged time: 10 h 56 min
